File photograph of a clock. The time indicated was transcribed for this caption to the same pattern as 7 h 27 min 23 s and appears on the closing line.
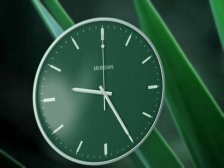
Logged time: 9 h 25 min 00 s
